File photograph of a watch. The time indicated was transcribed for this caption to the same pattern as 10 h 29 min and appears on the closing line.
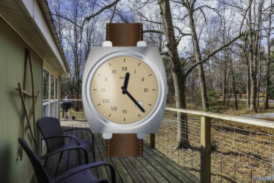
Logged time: 12 h 23 min
